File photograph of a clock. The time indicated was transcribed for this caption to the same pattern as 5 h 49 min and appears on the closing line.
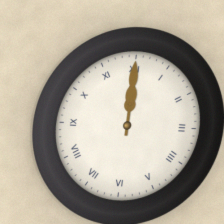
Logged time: 12 h 00 min
